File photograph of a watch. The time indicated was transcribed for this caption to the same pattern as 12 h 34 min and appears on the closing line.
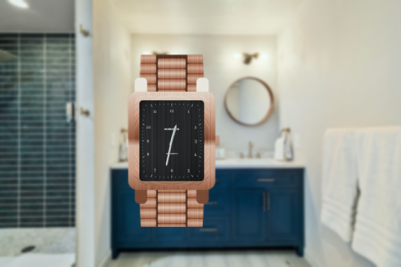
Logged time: 12 h 32 min
